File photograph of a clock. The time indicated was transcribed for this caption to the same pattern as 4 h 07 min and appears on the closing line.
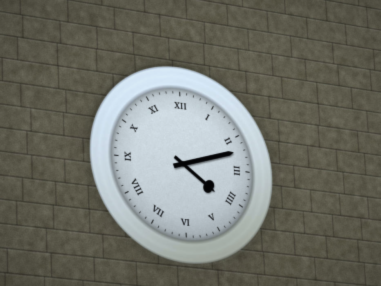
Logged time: 4 h 12 min
